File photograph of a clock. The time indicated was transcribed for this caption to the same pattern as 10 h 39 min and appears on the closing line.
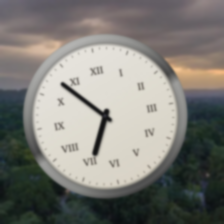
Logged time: 6 h 53 min
